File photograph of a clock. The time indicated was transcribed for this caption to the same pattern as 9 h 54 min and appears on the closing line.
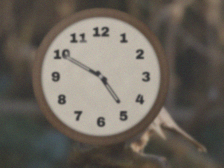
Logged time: 4 h 50 min
